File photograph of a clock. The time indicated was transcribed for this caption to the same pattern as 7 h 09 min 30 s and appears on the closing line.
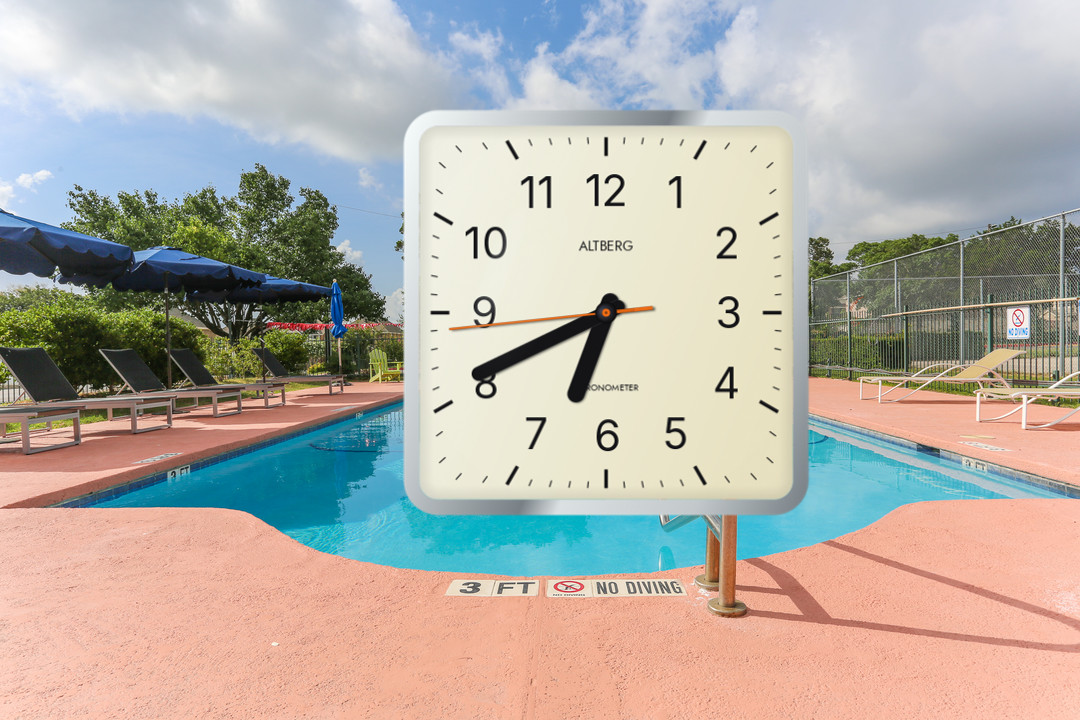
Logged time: 6 h 40 min 44 s
